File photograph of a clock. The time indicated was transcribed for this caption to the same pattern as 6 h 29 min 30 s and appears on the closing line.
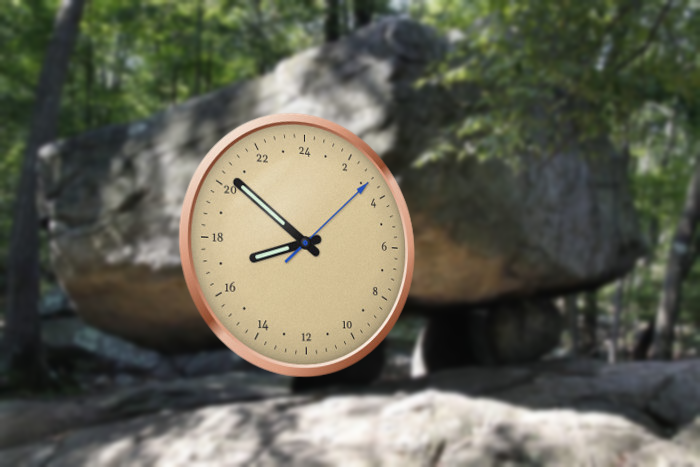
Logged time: 16 h 51 min 08 s
